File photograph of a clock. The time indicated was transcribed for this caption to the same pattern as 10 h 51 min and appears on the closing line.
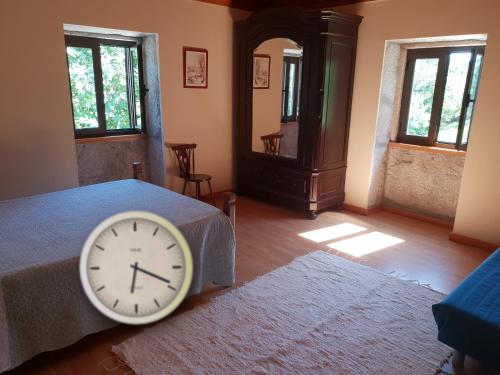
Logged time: 6 h 19 min
